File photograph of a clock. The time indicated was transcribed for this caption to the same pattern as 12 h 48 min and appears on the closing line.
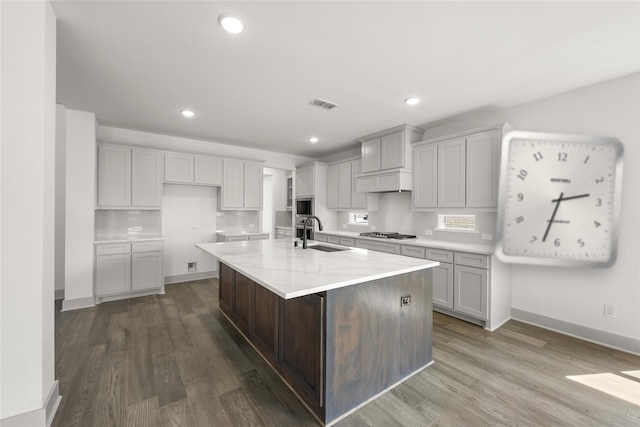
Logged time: 2 h 33 min
